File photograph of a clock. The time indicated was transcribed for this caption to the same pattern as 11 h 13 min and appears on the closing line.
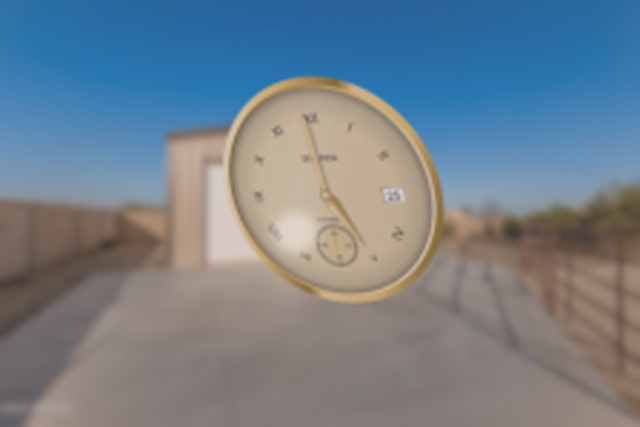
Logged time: 4 h 59 min
